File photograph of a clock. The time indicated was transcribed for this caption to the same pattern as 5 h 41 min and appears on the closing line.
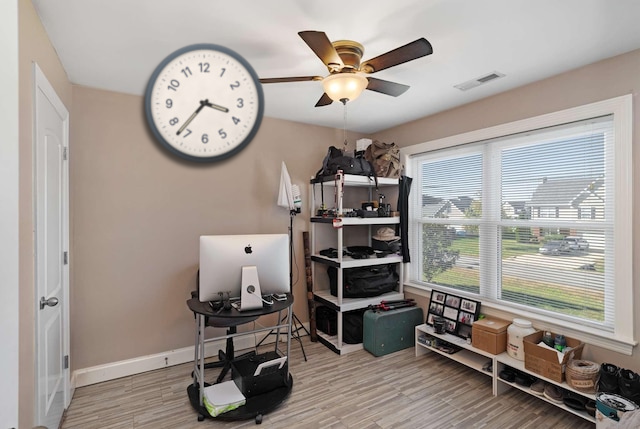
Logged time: 3 h 37 min
